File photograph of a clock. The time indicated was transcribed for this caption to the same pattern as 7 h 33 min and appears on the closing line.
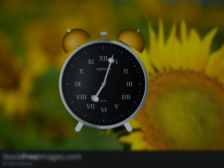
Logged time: 7 h 03 min
